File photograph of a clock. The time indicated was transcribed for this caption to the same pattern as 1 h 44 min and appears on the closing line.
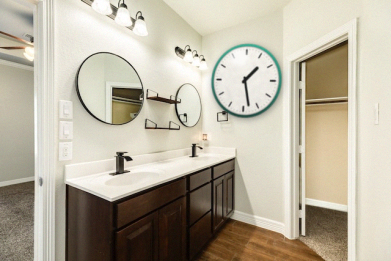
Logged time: 1 h 28 min
